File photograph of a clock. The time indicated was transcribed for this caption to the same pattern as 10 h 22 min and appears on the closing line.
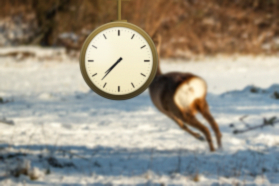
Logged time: 7 h 37 min
